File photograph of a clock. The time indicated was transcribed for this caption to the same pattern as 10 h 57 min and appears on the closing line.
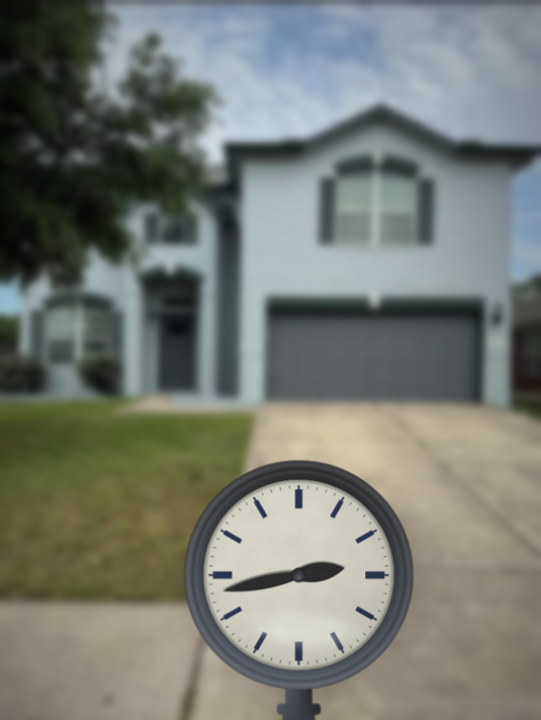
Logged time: 2 h 43 min
